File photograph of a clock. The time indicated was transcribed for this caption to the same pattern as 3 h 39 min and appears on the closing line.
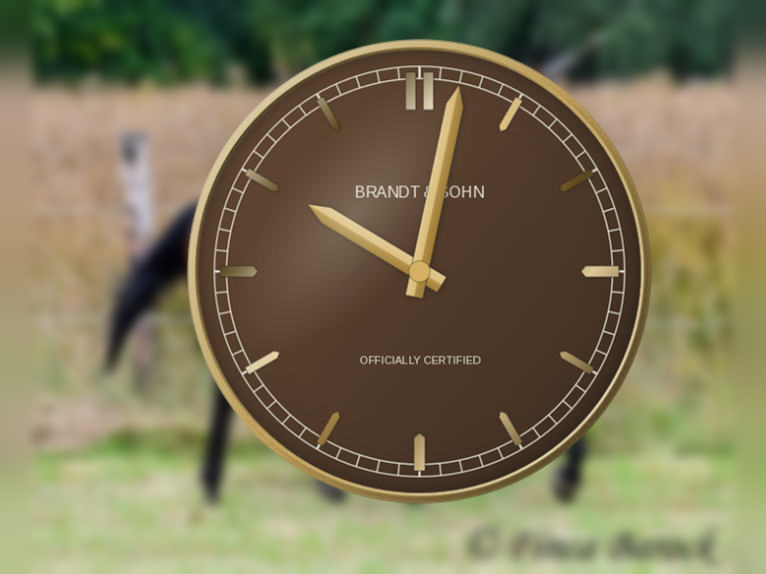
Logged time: 10 h 02 min
